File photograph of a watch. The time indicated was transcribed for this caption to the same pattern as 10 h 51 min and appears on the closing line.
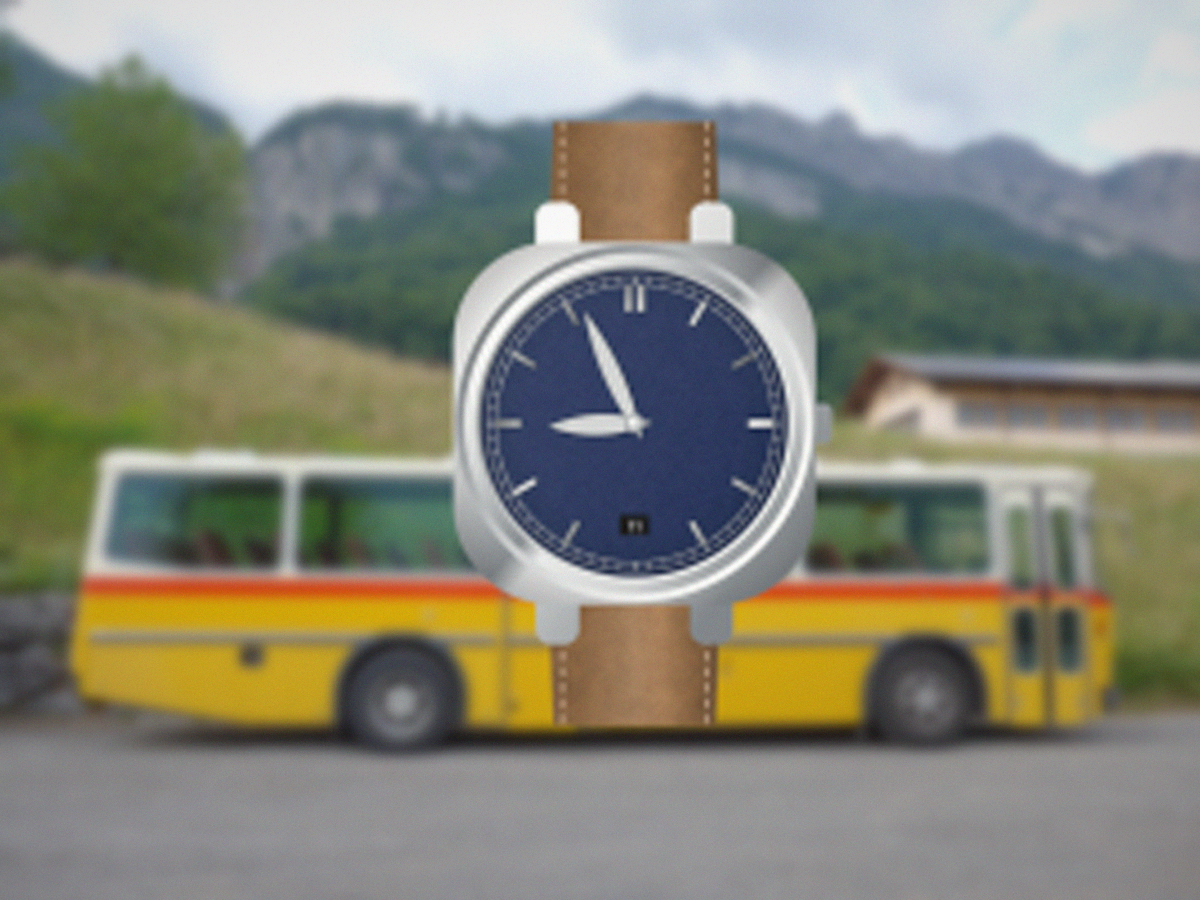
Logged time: 8 h 56 min
